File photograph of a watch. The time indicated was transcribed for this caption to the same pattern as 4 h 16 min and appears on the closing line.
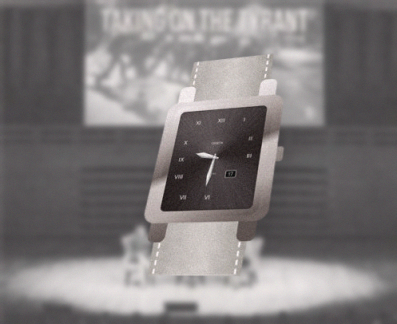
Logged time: 9 h 31 min
